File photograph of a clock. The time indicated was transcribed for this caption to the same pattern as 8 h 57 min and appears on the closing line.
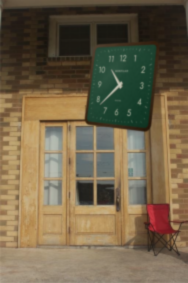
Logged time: 10 h 38 min
